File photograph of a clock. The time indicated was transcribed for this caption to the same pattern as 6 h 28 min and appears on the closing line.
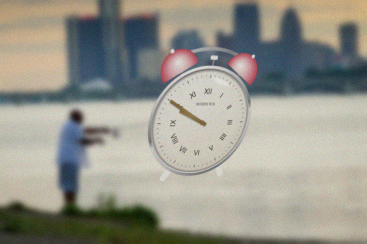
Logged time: 9 h 50 min
